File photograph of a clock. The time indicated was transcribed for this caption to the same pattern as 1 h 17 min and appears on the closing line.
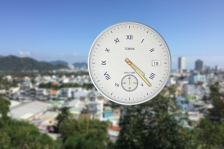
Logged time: 4 h 23 min
